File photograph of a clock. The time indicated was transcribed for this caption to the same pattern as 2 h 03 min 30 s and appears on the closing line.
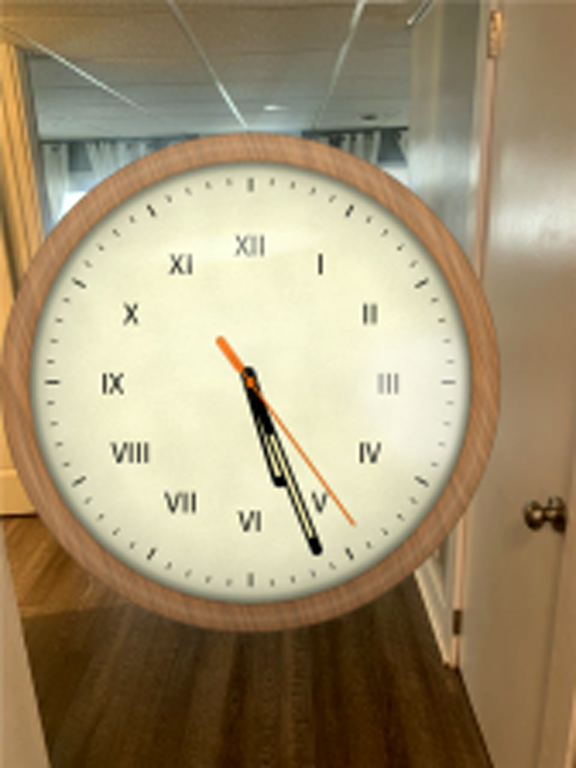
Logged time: 5 h 26 min 24 s
